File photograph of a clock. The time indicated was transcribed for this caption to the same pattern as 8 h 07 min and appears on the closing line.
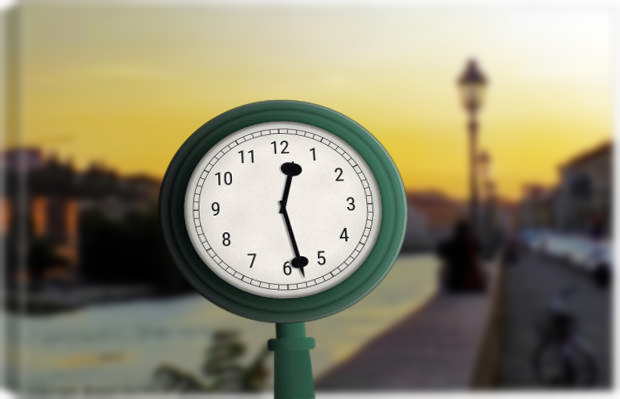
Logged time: 12 h 28 min
